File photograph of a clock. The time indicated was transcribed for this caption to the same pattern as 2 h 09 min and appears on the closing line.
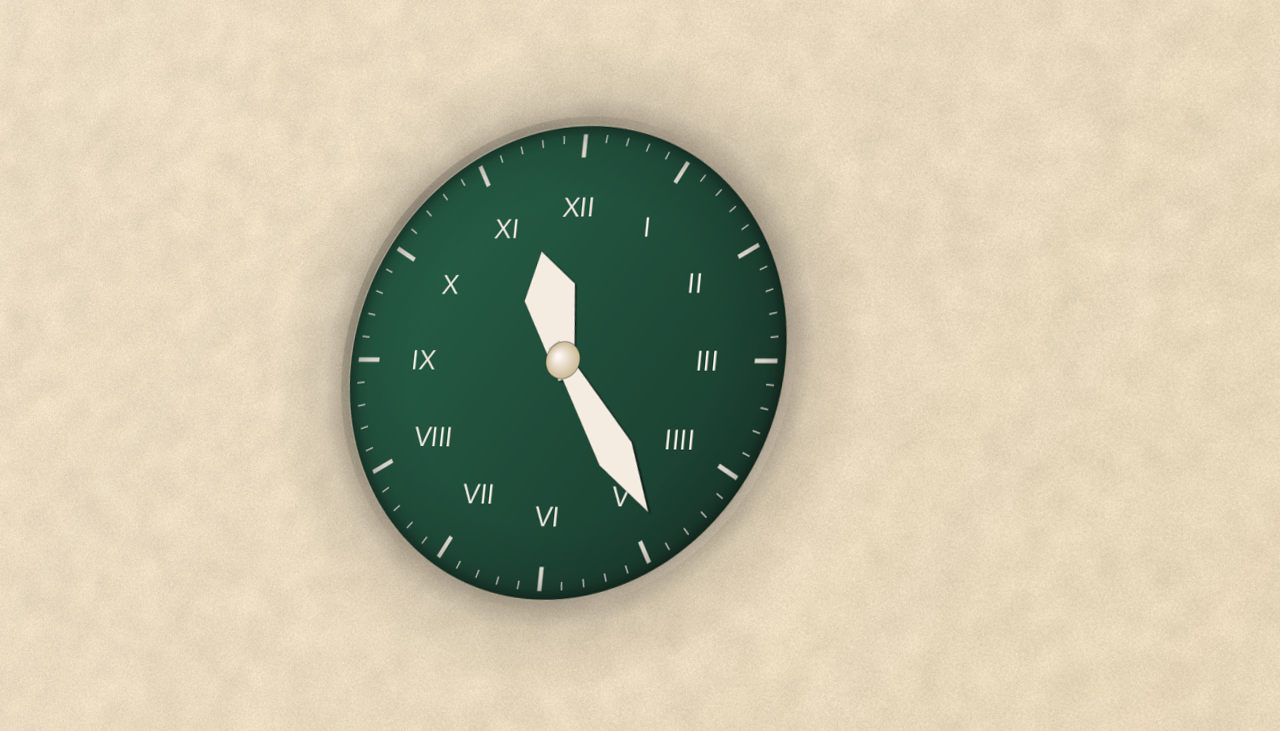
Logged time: 11 h 24 min
